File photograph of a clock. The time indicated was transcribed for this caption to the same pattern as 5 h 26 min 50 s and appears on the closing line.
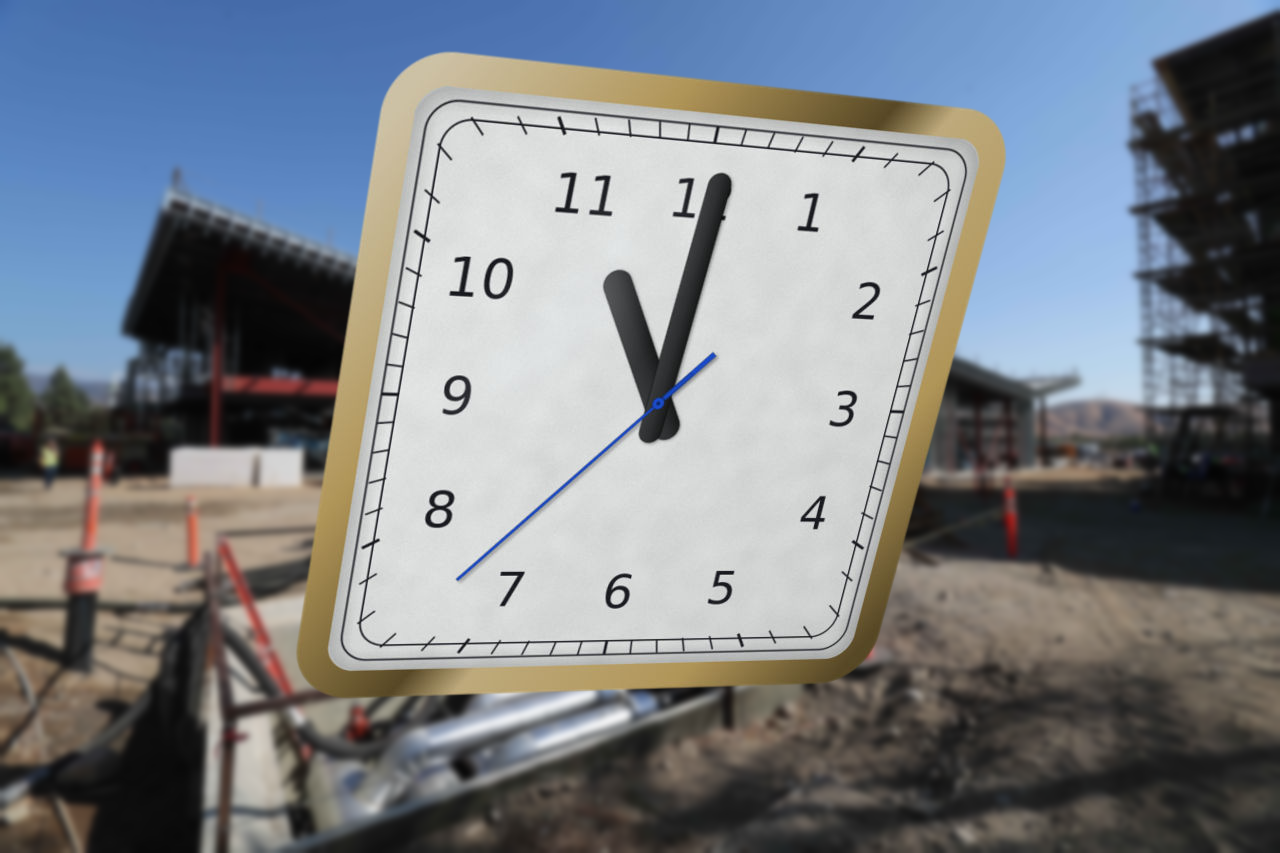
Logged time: 11 h 00 min 37 s
